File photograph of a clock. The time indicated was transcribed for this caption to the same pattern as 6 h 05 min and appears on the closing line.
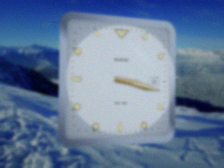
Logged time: 3 h 17 min
